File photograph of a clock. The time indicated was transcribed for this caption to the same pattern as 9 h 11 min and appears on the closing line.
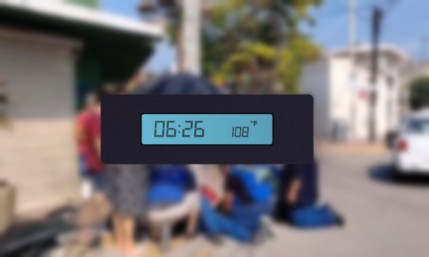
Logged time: 6 h 26 min
